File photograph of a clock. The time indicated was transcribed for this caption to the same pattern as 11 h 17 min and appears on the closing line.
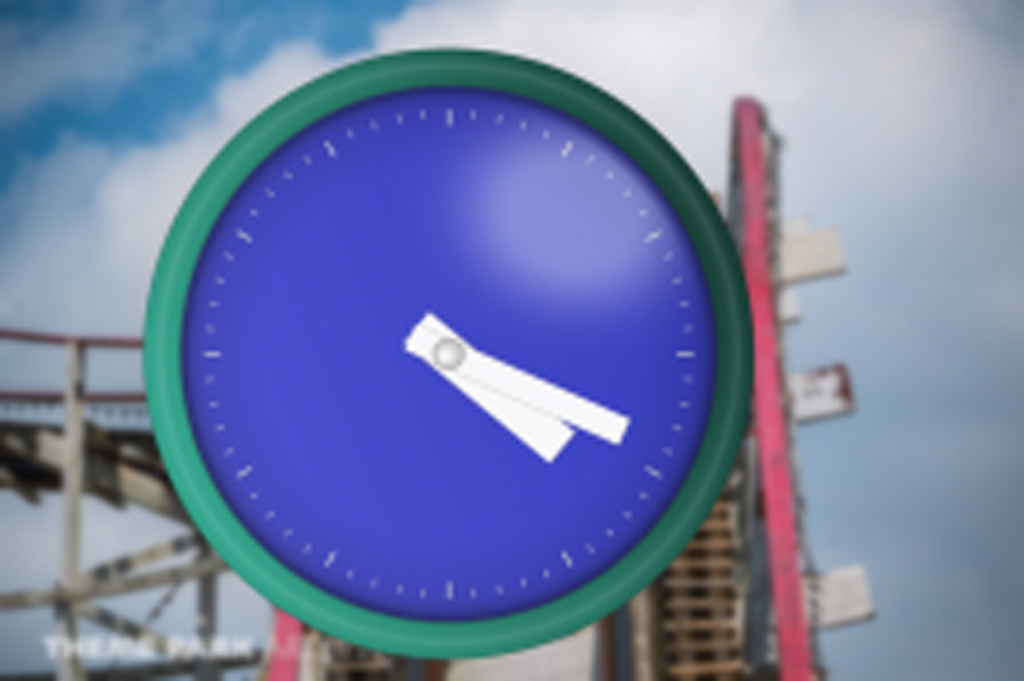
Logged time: 4 h 19 min
